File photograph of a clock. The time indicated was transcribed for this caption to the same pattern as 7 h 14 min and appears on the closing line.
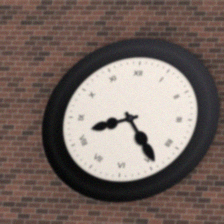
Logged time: 8 h 24 min
